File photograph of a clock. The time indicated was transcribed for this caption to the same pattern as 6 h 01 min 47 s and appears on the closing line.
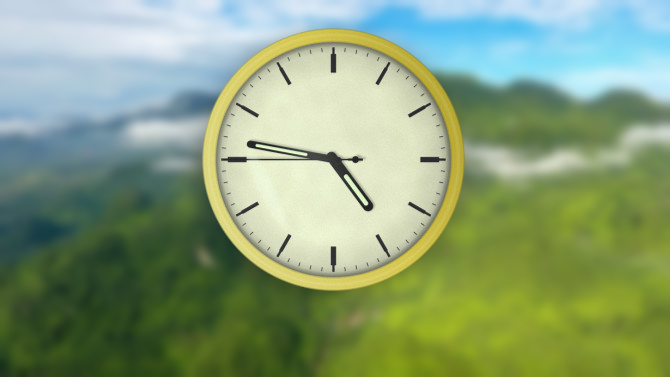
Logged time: 4 h 46 min 45 s
